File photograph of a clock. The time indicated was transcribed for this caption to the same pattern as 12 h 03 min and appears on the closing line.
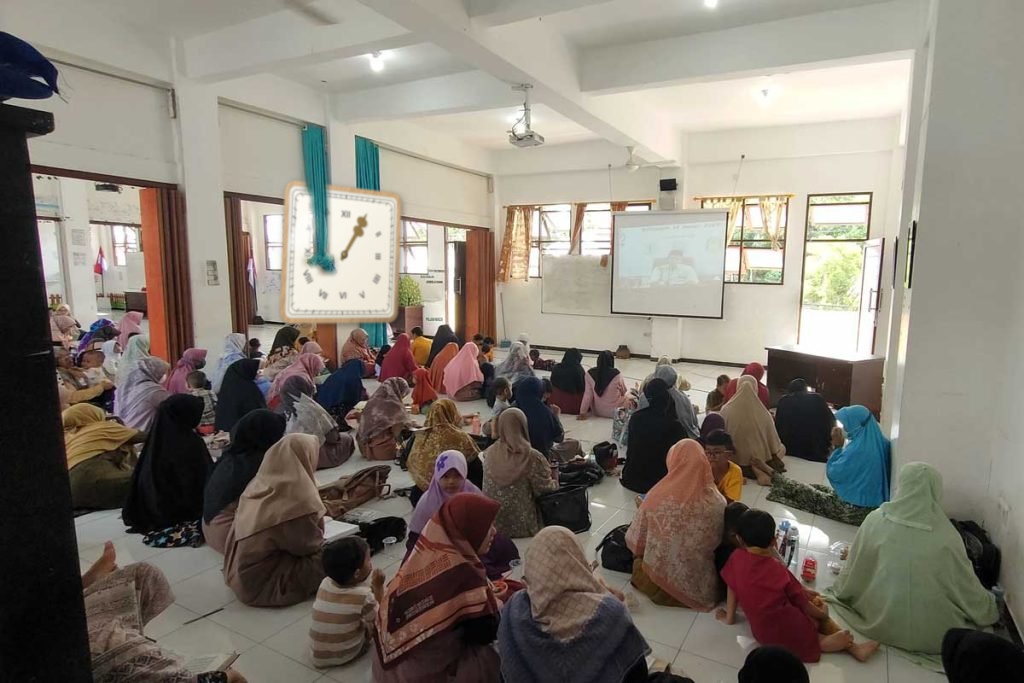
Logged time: 1 h 05 min
